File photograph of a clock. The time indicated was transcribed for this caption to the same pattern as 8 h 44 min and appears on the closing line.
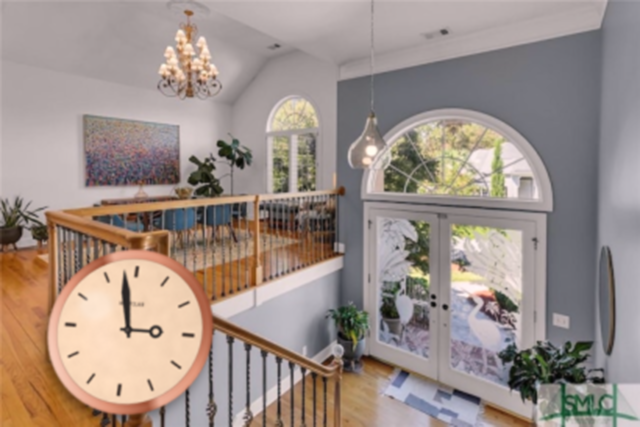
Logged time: 2 h 58 min
